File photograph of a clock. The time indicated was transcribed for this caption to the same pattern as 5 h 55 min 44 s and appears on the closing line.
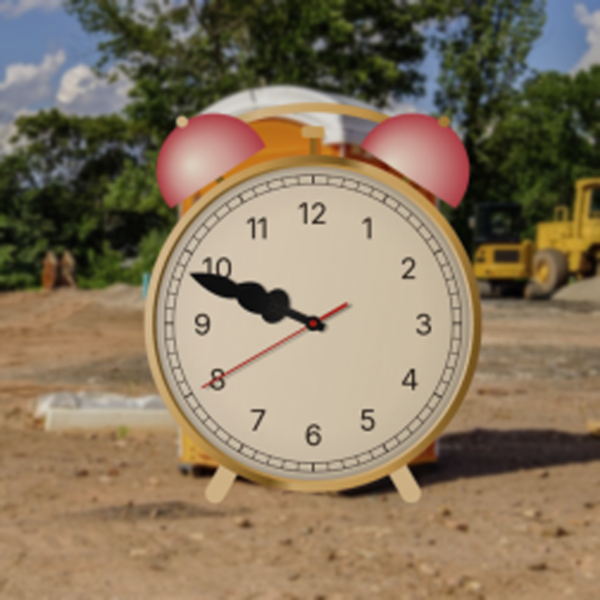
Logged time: 9 h 48 min 40 s
